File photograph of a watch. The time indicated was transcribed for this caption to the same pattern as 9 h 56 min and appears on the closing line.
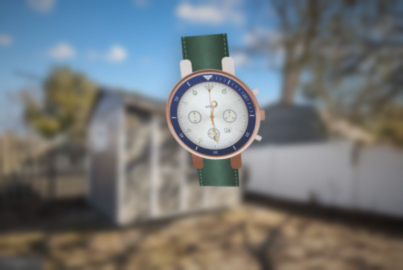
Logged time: 12 h 29 min
